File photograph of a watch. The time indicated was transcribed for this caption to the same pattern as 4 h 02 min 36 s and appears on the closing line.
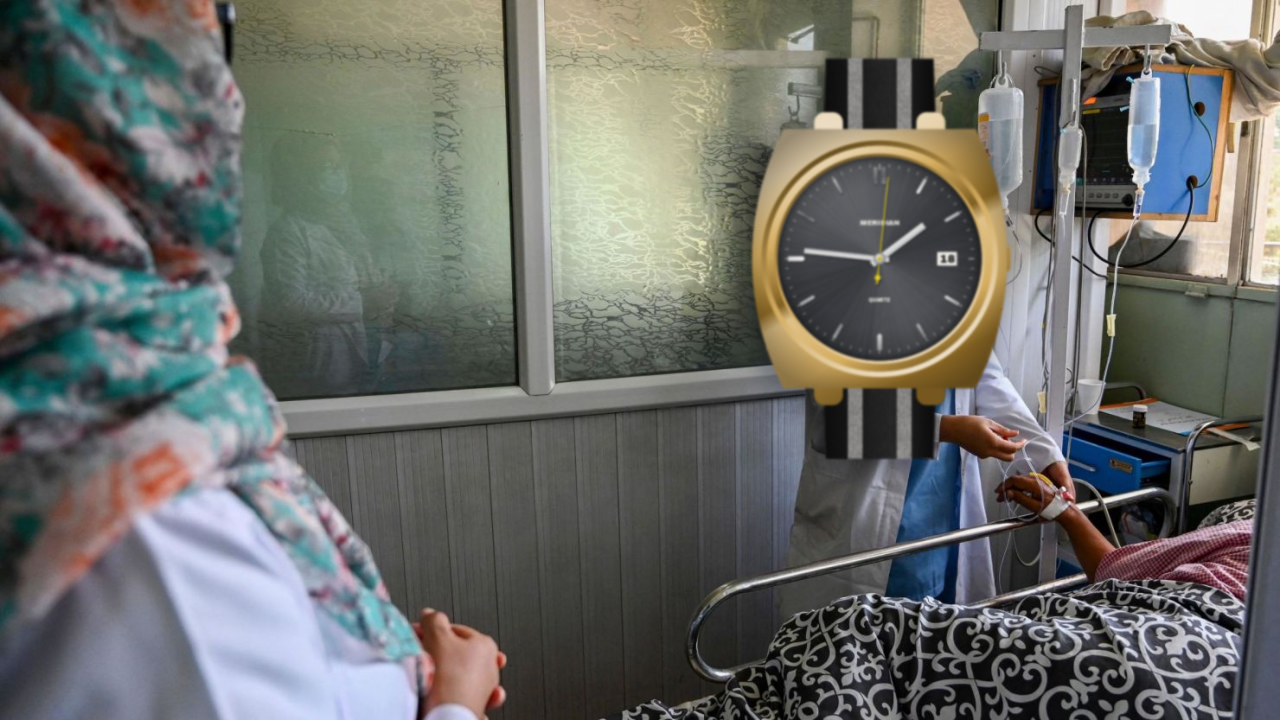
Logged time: 1 h 46 min 01 s
